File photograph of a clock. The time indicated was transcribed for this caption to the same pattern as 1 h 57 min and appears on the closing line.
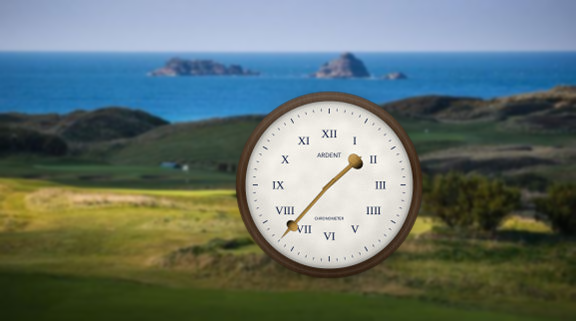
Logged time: 1 h 37 min
